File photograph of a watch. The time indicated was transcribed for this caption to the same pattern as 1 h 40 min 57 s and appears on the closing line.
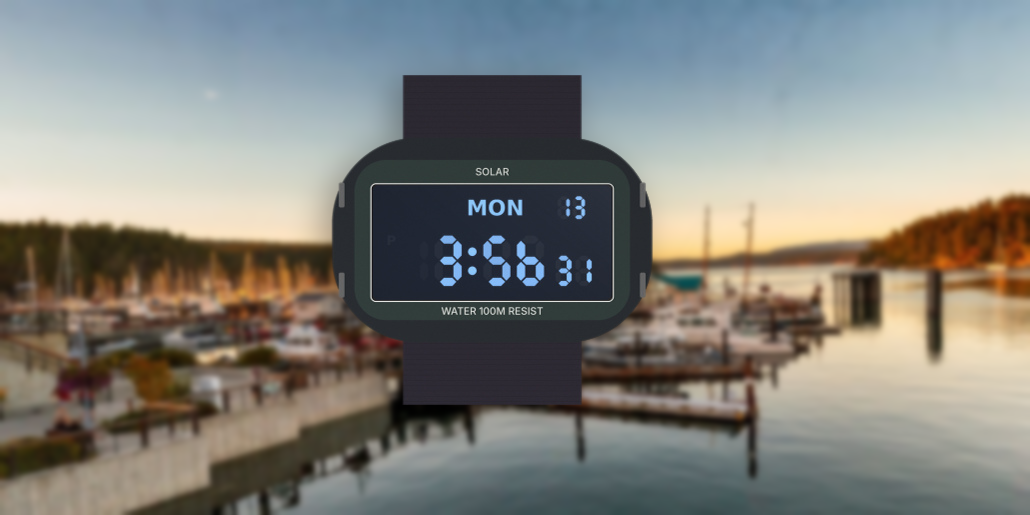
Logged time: 3 h 56 min 31 s
